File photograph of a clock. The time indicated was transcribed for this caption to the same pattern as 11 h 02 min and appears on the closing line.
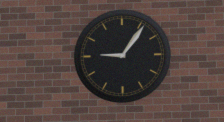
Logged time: 9 h 06 min
